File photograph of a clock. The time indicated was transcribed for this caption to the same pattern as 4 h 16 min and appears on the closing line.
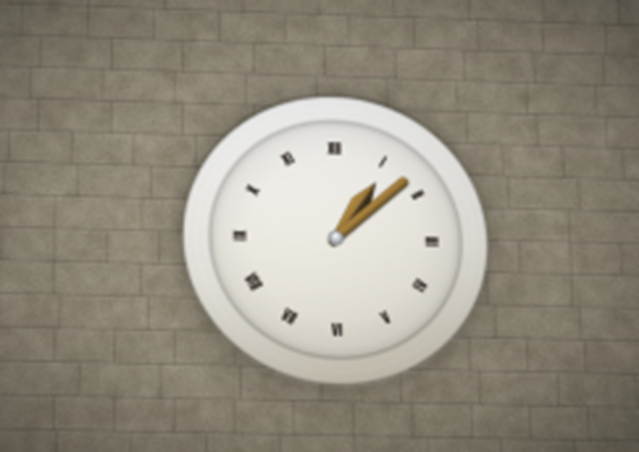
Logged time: 1 h 08 min
